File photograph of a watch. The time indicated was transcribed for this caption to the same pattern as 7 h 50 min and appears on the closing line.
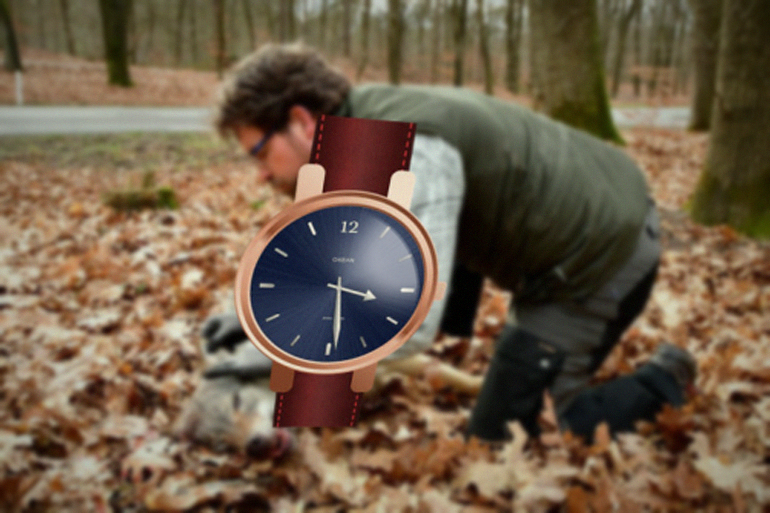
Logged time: 3 h 29 min
